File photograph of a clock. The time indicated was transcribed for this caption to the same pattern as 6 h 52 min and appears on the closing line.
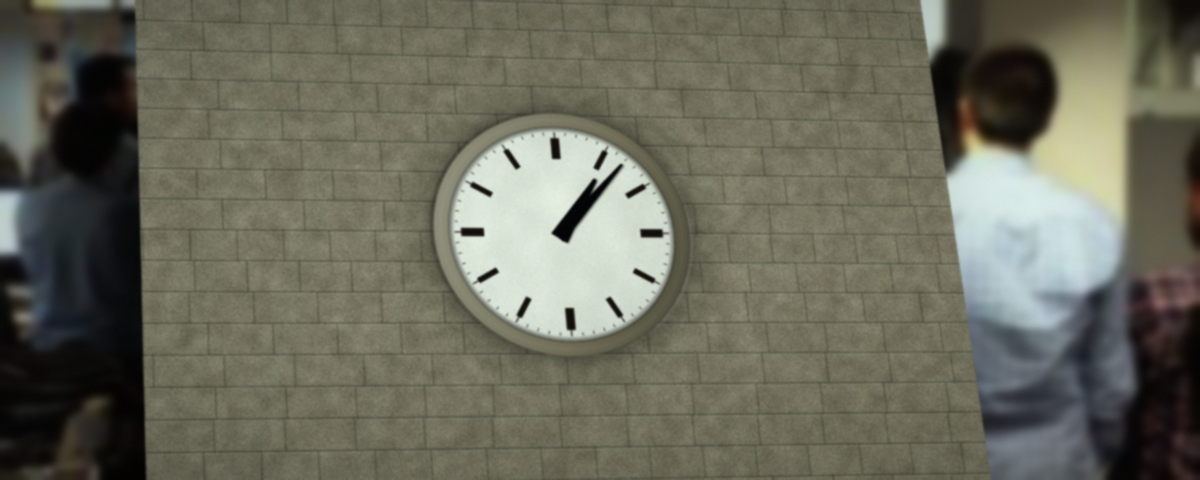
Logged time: 1 h 07 min
